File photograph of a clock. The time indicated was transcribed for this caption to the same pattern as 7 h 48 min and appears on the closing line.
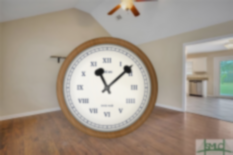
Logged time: 11 h 08 min
